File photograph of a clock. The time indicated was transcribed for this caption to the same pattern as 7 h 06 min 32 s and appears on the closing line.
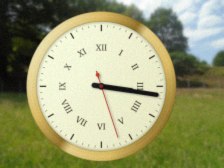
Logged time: 3 h 16 min 27 s
